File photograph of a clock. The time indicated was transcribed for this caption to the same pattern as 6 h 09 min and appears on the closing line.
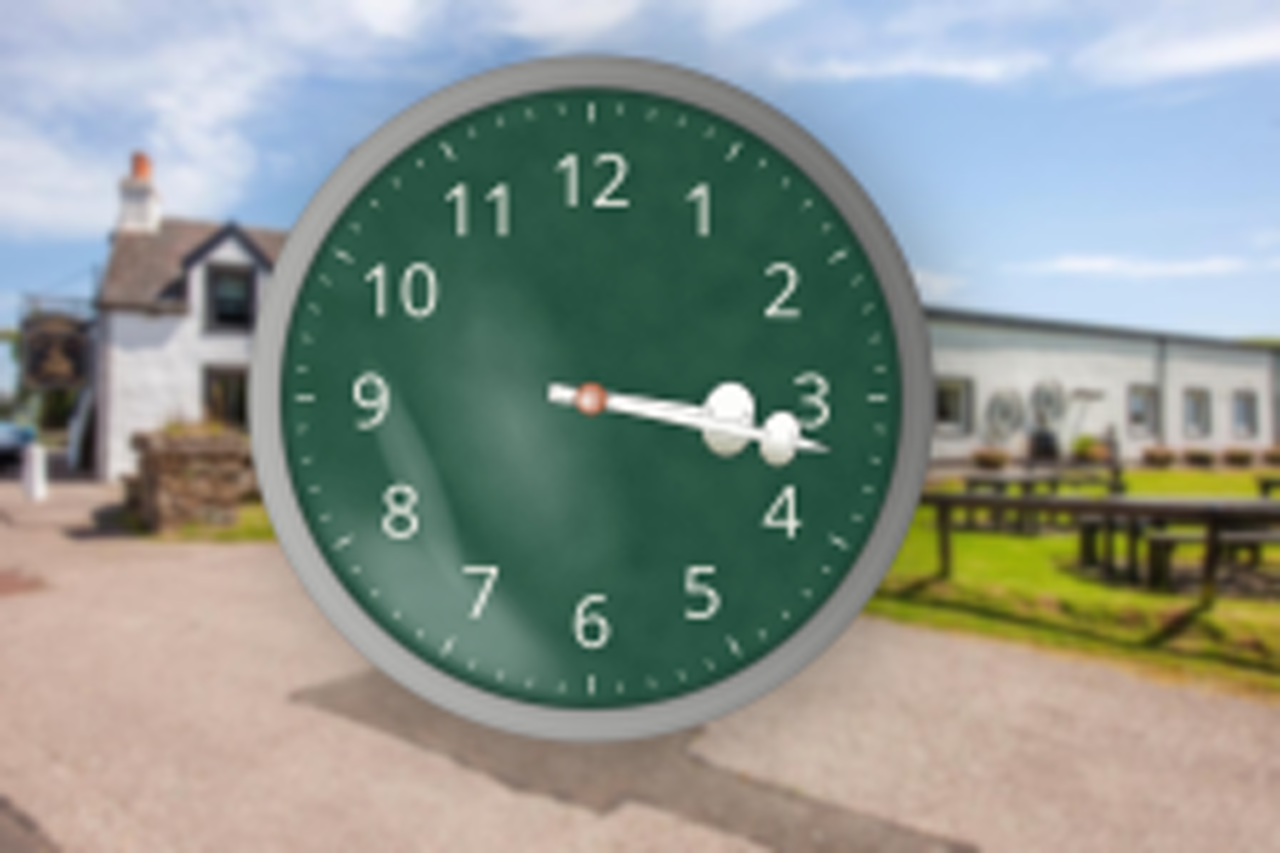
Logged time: 3 h 17 min
